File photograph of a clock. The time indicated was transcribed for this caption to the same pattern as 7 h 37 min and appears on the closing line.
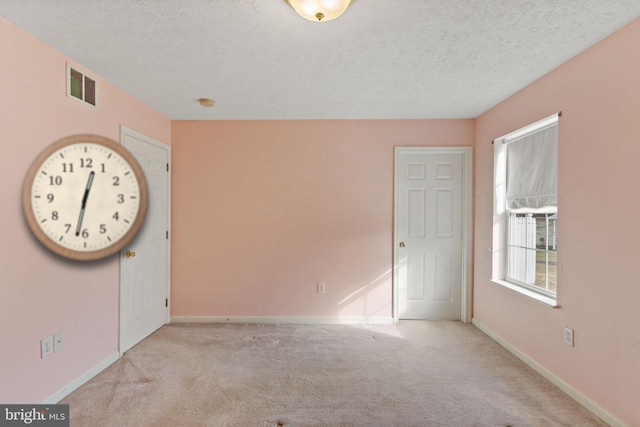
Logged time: 12 h 32 min
